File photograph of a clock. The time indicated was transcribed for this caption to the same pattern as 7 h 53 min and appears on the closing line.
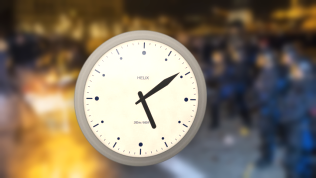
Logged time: 5 h 09 min
